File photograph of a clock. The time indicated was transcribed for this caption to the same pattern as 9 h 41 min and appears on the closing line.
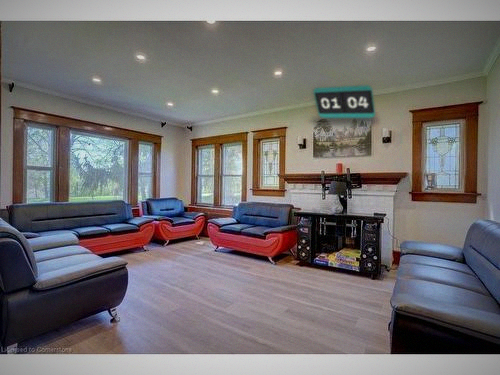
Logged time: 1 h 04 min
